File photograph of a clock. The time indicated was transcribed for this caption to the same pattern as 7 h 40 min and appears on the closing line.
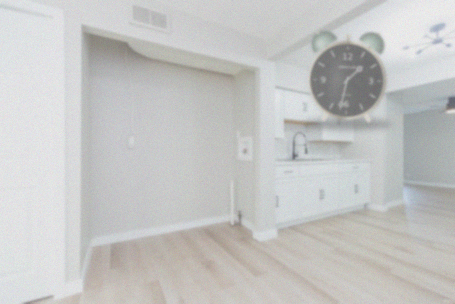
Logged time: 1 h 32 min
